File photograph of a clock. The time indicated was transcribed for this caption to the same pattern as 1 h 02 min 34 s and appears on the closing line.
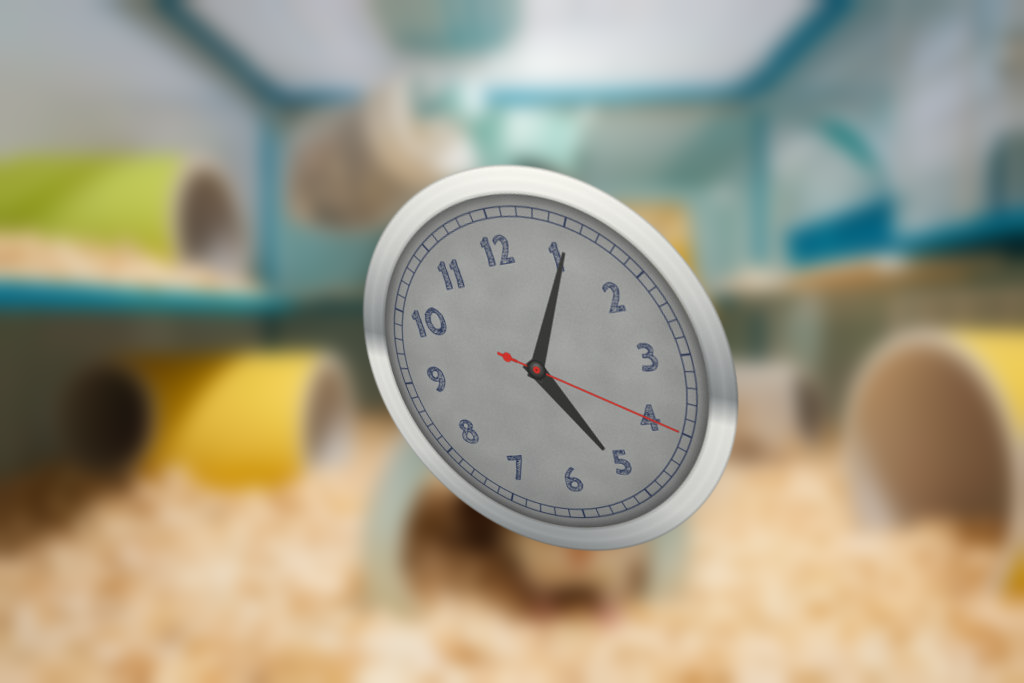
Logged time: 5 h 05 min 20 s
